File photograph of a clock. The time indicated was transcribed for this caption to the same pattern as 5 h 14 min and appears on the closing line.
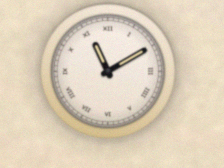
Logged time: 11 h 10 min
